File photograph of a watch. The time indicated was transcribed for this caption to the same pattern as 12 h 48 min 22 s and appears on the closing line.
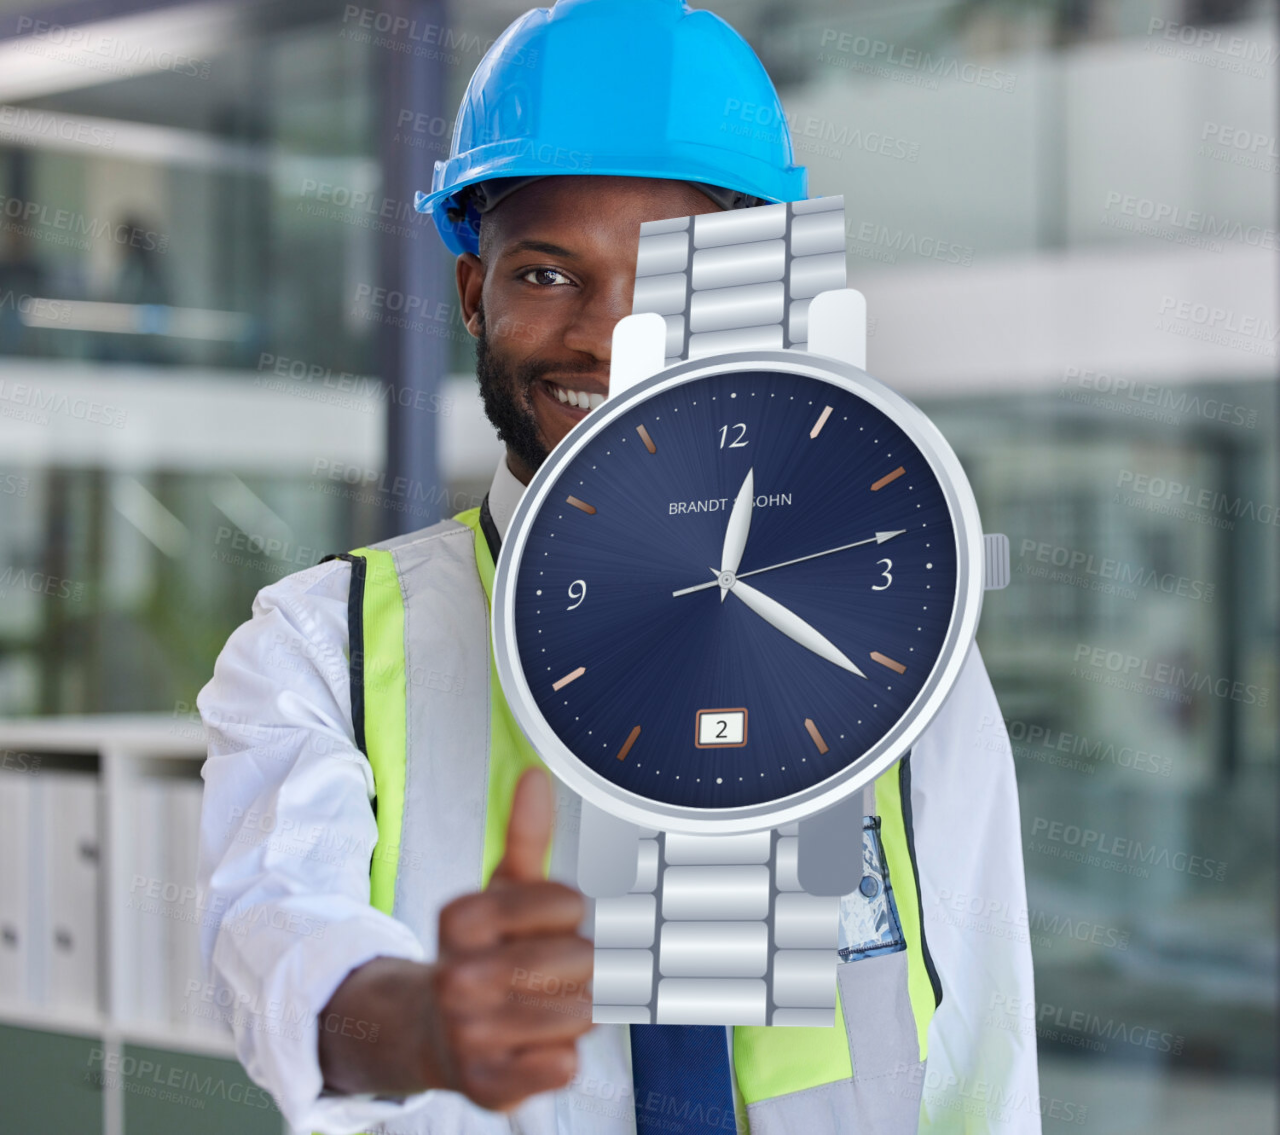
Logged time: 12 h 21 min 13 s
